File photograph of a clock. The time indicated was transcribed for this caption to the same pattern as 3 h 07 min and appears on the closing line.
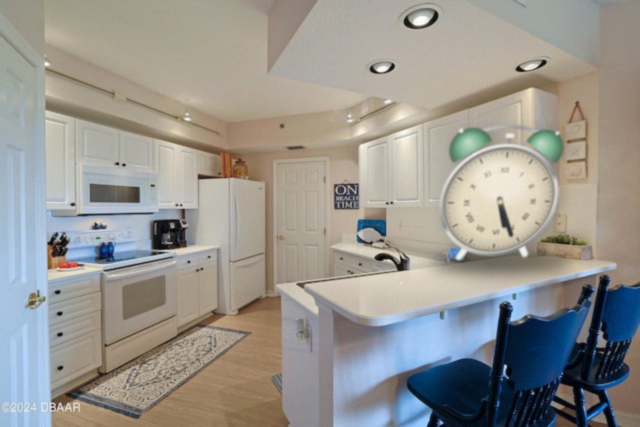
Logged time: 5 h 26 min
